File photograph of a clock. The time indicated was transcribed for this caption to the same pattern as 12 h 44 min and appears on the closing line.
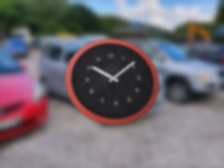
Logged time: 10 h 09 min
